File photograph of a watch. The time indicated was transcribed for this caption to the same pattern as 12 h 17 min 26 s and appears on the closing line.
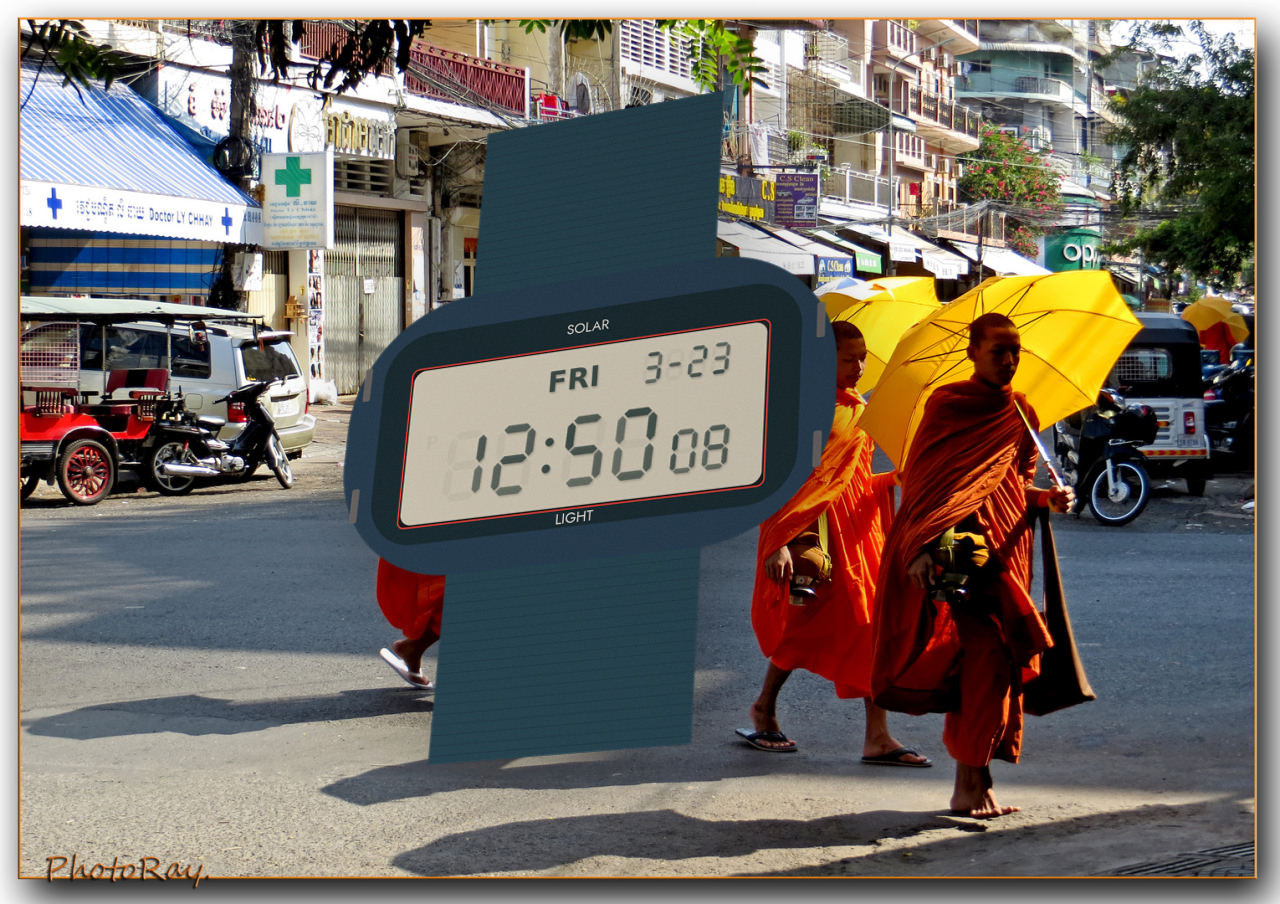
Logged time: 12 h 50 min 08 s
